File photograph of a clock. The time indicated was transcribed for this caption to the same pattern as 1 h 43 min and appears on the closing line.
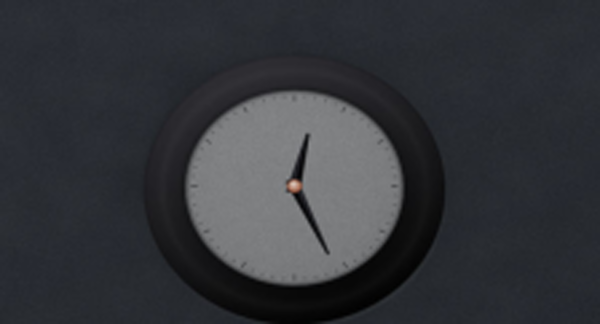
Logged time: 12 h 26 min
